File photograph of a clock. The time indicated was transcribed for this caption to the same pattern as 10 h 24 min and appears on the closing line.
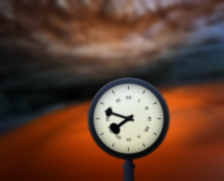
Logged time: 7 h 48 min
